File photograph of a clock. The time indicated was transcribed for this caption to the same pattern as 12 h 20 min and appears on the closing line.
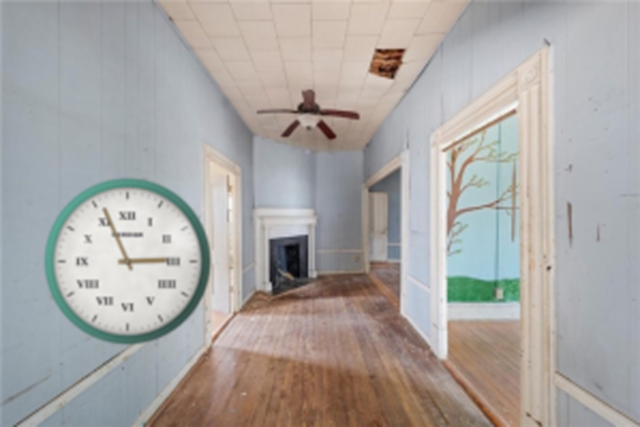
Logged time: 2 h 56 min
